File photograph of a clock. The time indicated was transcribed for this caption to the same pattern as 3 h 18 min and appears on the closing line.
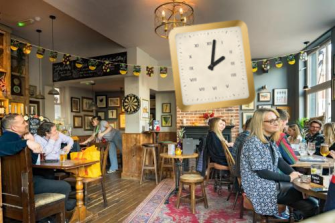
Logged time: 2 h 02 min
